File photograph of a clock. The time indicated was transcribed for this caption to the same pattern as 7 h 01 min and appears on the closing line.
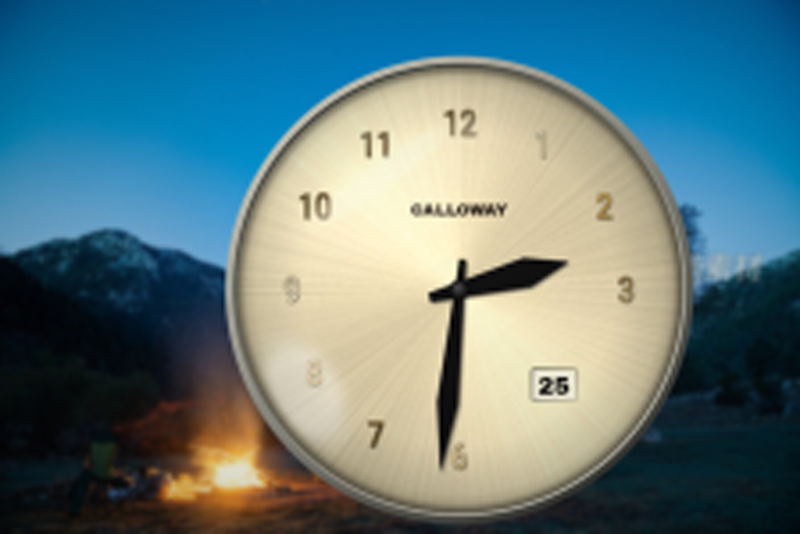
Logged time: 2 h 31 min
